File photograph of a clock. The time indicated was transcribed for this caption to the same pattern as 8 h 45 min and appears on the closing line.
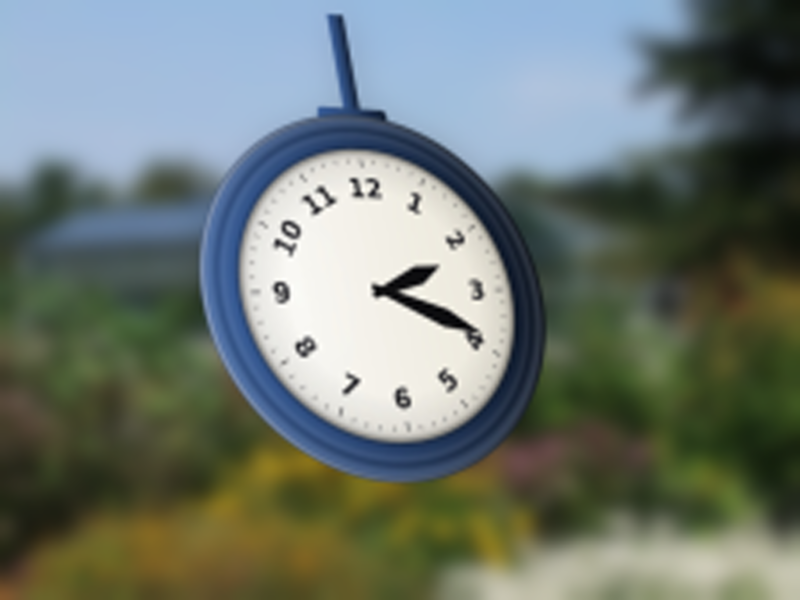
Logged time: 2 h 19 min
